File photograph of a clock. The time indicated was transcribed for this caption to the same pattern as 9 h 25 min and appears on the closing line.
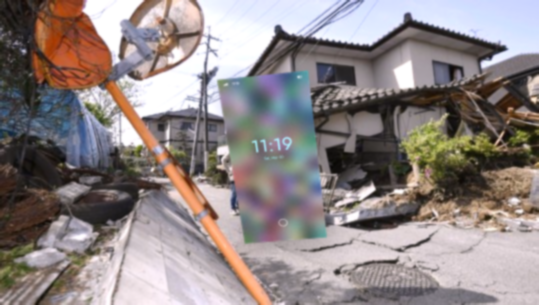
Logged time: 11 h 19 min
